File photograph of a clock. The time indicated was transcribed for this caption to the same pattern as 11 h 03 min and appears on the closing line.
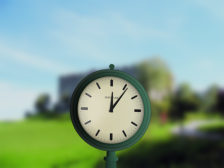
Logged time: 12 h 06 min
